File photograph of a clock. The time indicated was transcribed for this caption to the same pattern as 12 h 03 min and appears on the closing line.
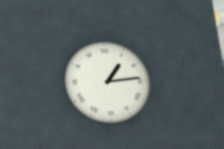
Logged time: 1 h 14 min
